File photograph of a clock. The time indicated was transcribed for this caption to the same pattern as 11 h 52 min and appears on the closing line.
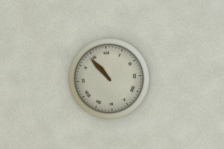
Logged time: 10 h 54 min
